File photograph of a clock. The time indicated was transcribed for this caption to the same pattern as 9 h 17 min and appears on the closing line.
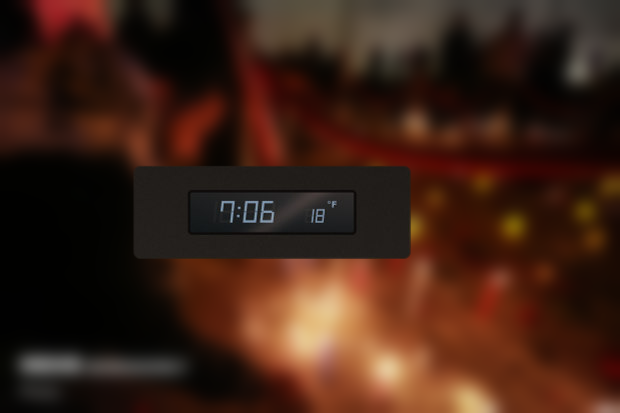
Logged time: 7 h 06 min
